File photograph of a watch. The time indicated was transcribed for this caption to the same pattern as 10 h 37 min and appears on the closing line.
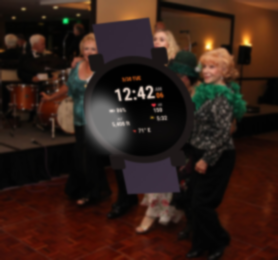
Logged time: 12 h 42 min
